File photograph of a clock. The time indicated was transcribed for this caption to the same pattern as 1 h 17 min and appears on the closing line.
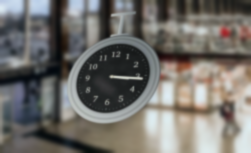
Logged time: 3 h 16 min
